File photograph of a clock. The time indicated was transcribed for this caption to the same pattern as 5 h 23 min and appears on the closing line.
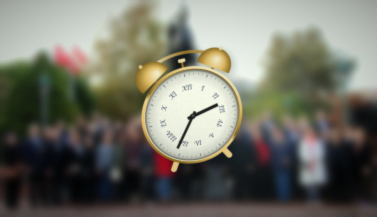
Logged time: 2 h 36 min
